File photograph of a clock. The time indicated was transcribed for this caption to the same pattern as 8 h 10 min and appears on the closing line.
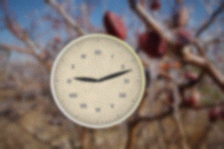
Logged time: 9 h 12 min
